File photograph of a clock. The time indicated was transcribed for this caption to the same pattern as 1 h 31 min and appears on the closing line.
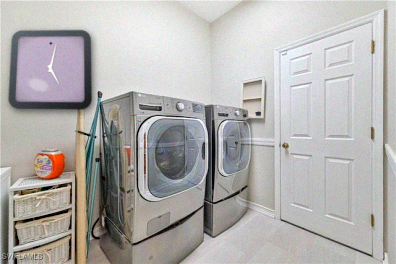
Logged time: 5 h 02 min
